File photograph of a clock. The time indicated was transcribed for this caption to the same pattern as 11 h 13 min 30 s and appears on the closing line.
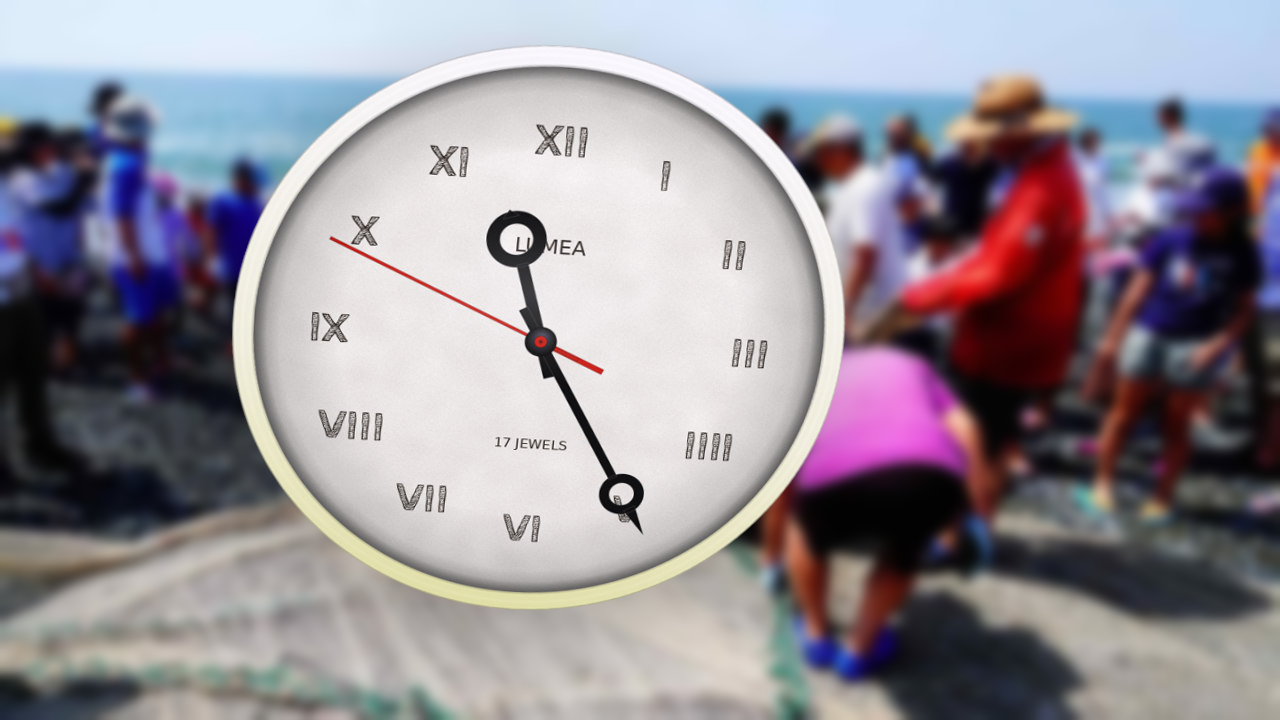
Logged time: 11 h 24 min 49 s
